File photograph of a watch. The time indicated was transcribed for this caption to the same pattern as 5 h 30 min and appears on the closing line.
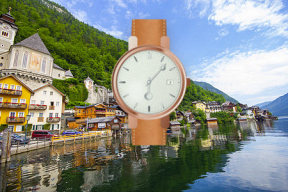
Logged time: 6 h 07 min
